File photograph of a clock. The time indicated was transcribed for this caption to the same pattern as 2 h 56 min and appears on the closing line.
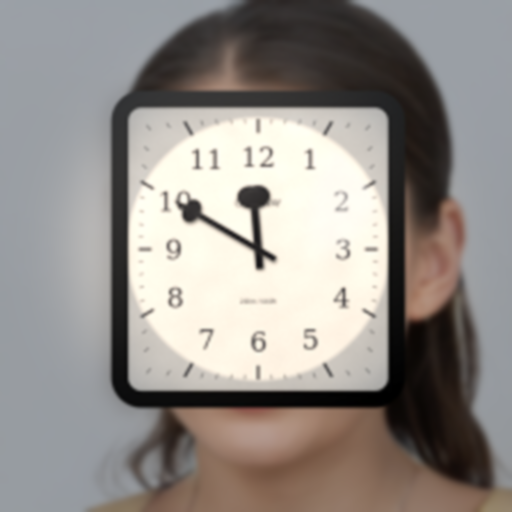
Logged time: 11 h 50 min
